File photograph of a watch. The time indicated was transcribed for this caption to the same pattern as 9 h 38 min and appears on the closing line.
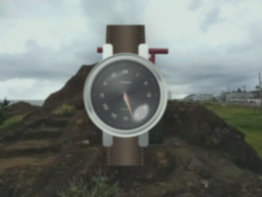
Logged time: 5 h 27 min
